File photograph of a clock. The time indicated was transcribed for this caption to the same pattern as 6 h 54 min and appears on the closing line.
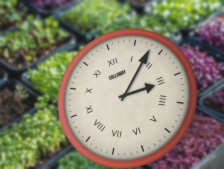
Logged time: 3 h 08 min
